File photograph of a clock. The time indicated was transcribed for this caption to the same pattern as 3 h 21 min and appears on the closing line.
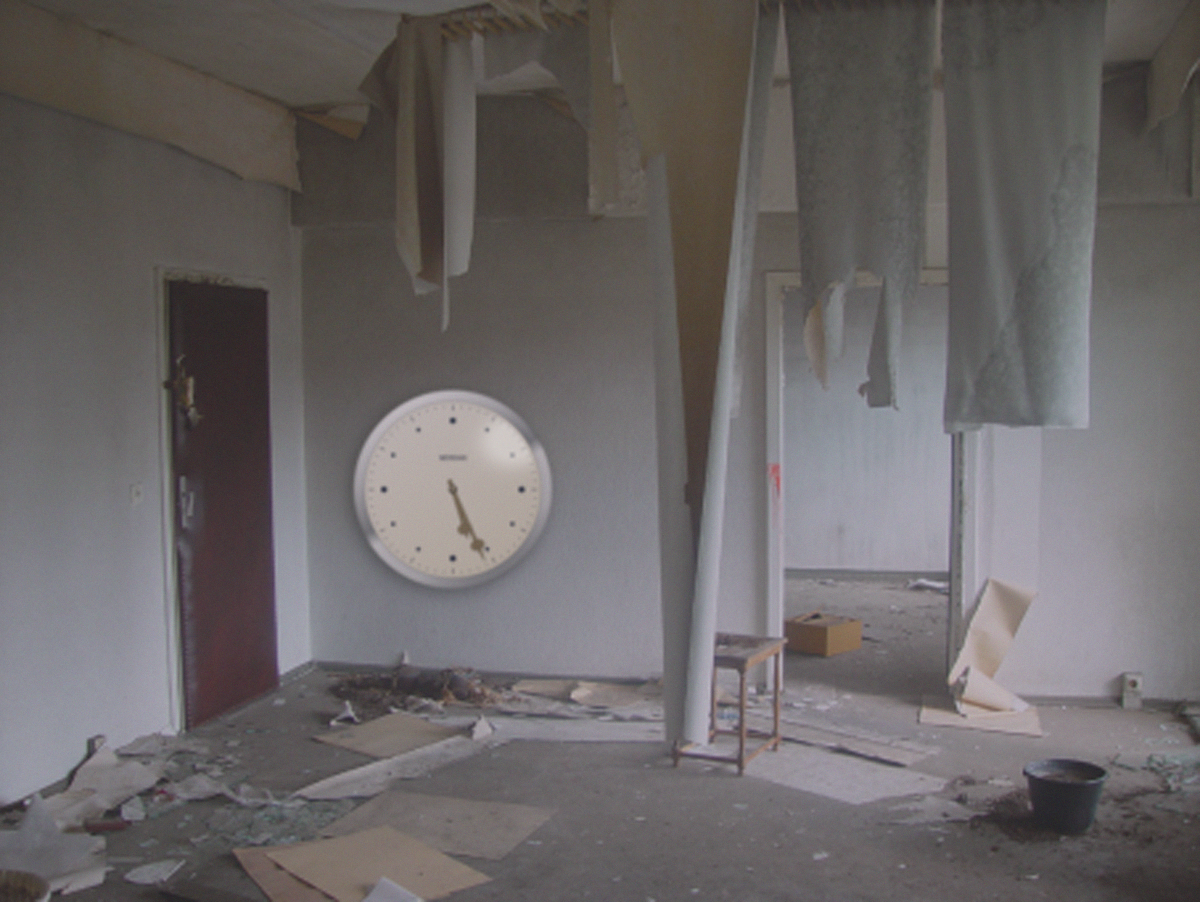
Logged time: 5 h 26 min
